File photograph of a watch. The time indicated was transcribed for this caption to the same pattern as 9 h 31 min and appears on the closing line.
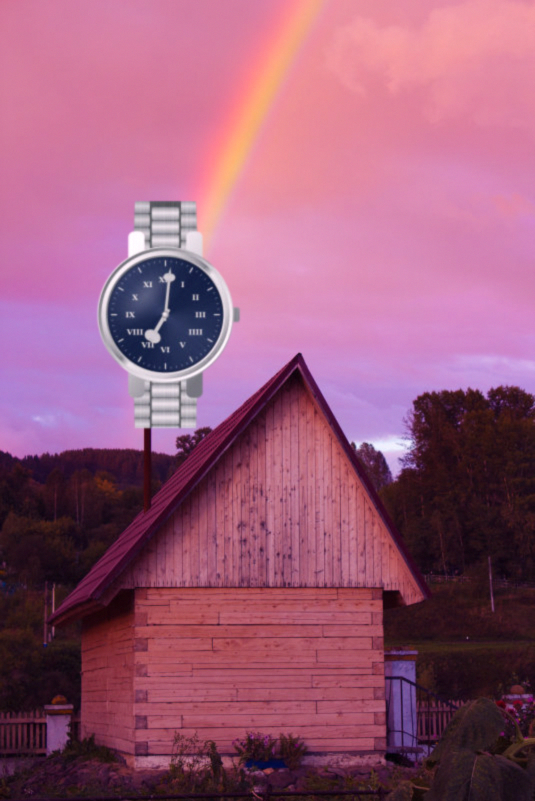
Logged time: 7 h 01 min
